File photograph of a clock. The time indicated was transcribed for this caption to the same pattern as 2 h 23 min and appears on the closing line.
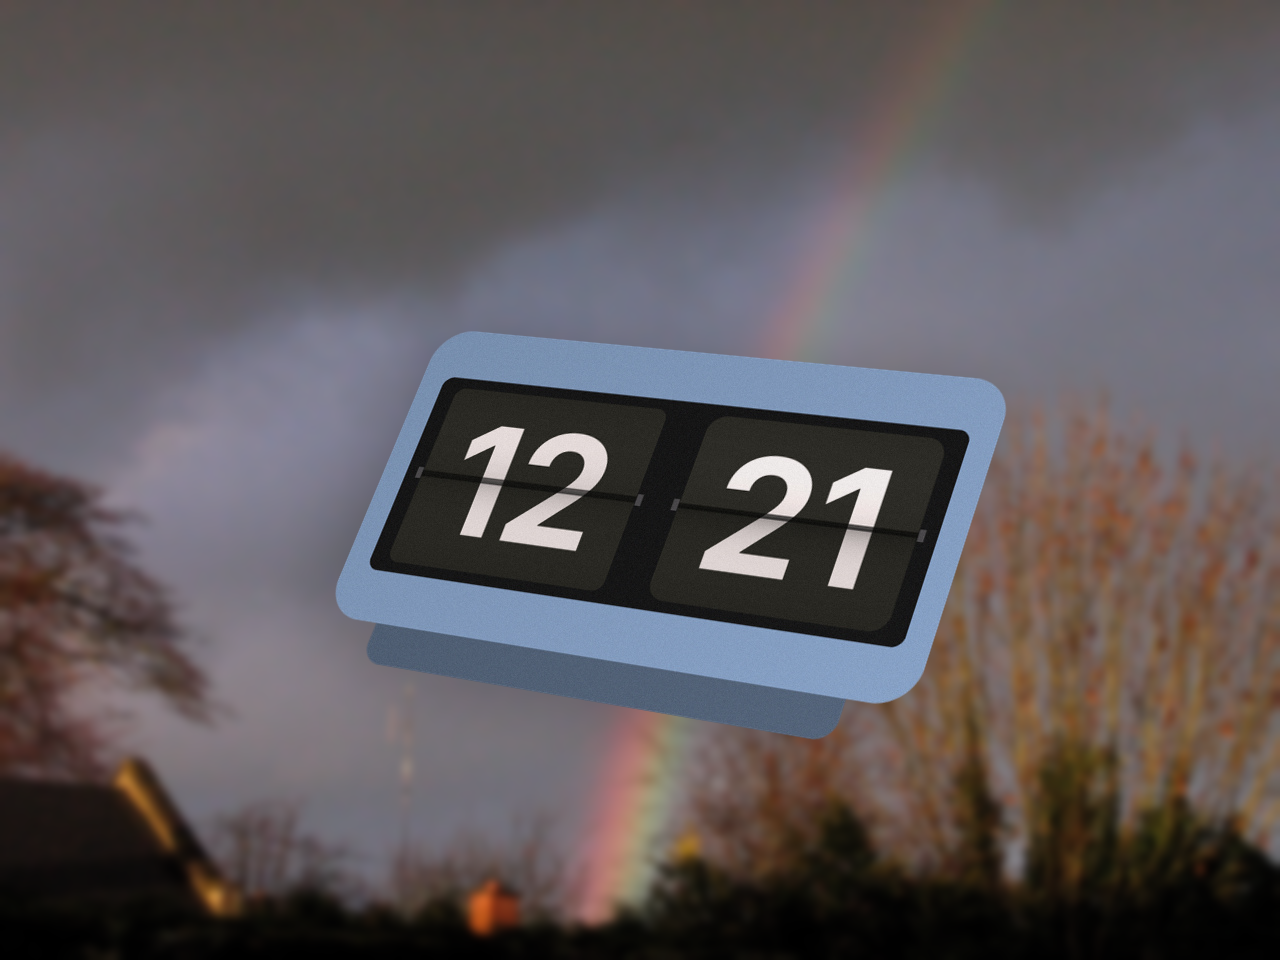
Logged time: 12 h 21 min
